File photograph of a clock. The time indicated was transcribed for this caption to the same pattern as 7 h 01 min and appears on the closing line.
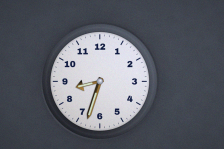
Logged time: 8 h 33 min
